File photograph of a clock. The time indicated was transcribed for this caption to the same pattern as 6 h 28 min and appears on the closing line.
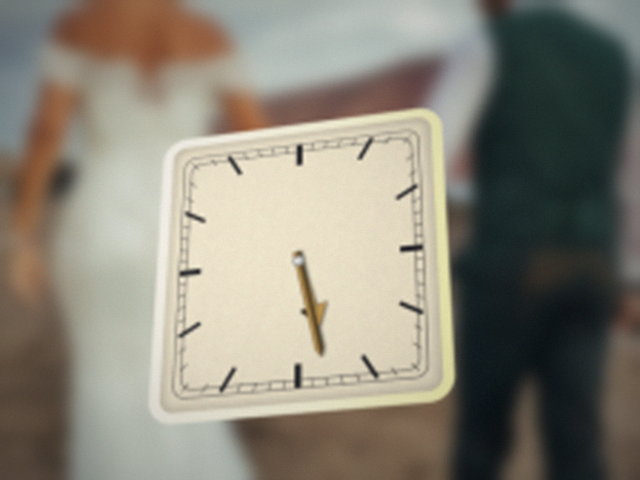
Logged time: 5 h 28 min
